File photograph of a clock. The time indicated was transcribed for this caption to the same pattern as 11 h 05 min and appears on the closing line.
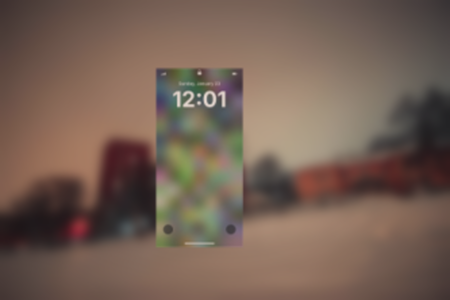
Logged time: 12 h 01 min
